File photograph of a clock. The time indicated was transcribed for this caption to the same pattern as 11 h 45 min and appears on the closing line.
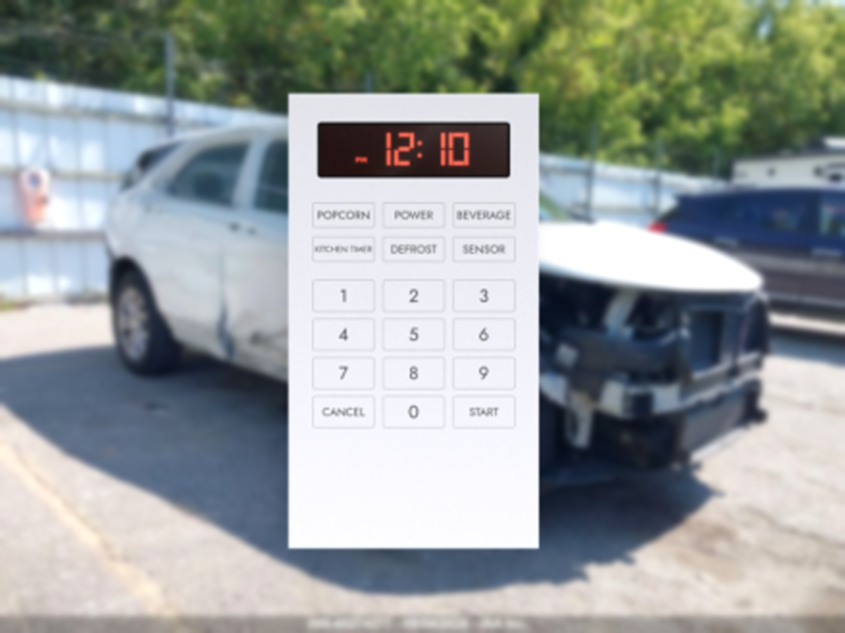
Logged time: 12 h 10 min
